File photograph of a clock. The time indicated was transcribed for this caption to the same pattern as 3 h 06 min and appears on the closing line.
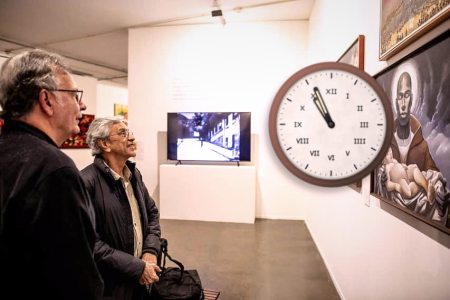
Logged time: 10 h 56 min
